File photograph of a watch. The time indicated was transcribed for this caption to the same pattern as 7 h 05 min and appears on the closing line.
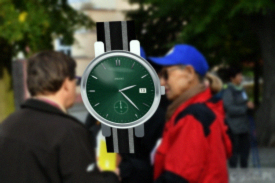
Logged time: 2 h 23 min
